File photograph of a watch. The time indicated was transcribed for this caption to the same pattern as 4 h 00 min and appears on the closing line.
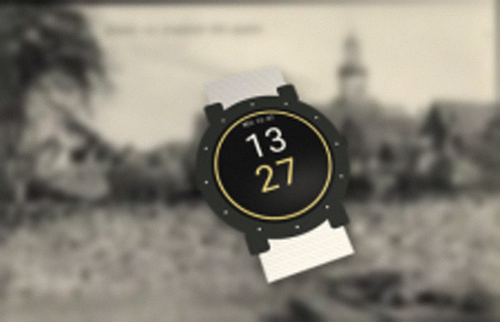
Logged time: 13 h 27 min
